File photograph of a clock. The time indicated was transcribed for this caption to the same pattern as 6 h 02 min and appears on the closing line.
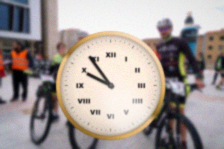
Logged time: 9 h 54 min
